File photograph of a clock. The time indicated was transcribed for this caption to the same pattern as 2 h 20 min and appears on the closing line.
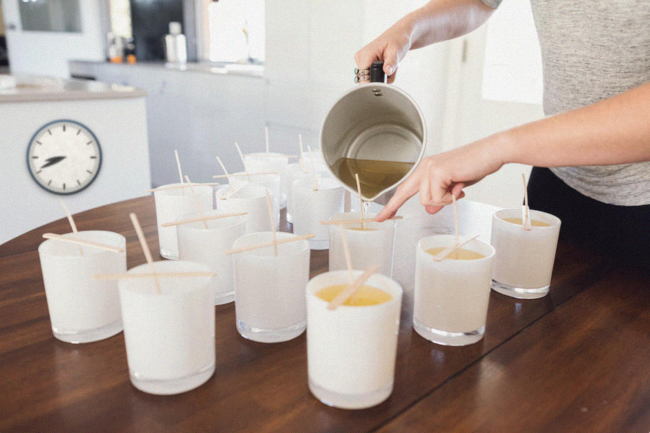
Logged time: 8 h 41 min
